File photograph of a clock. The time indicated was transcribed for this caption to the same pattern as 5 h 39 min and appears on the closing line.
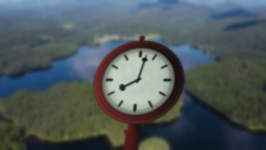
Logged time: 8 h 02 min
